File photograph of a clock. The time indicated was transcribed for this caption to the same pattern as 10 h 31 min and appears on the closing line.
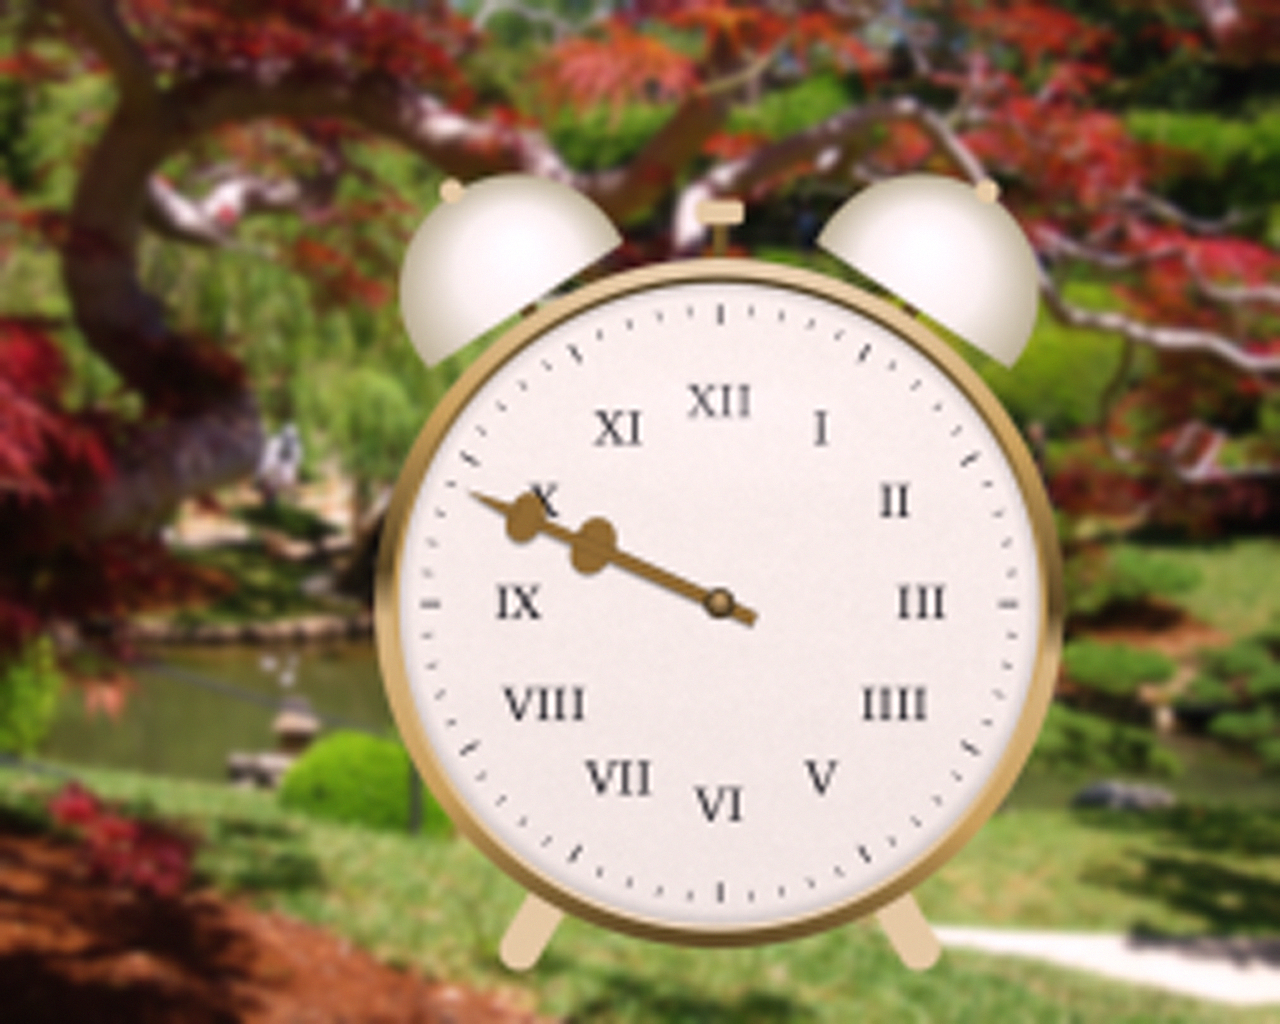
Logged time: 9 h 49 min
